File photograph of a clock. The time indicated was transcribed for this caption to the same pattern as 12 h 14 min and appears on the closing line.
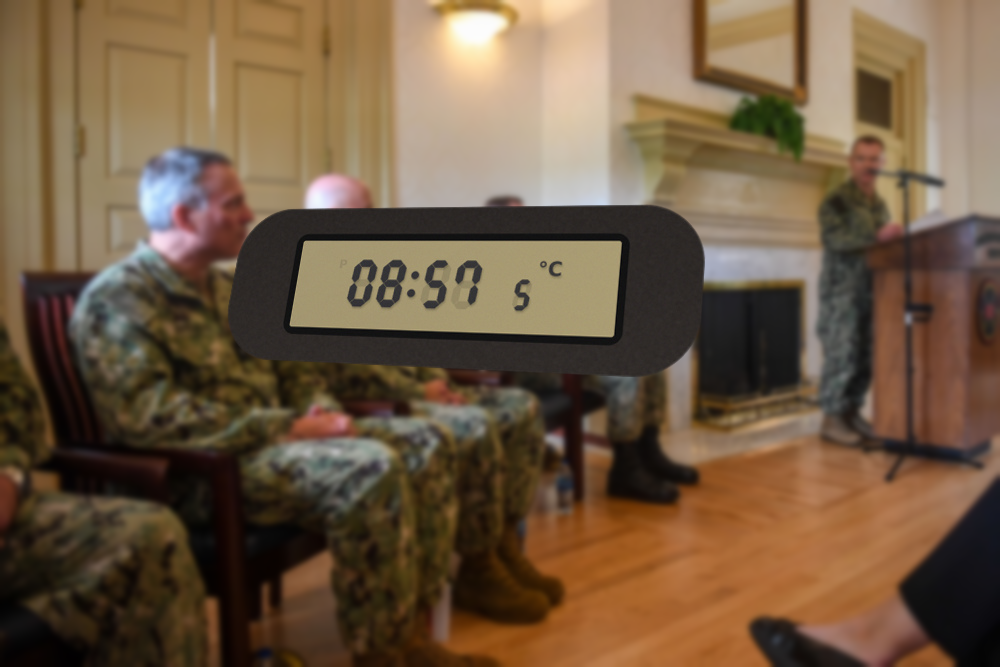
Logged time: 8 h 57 min
